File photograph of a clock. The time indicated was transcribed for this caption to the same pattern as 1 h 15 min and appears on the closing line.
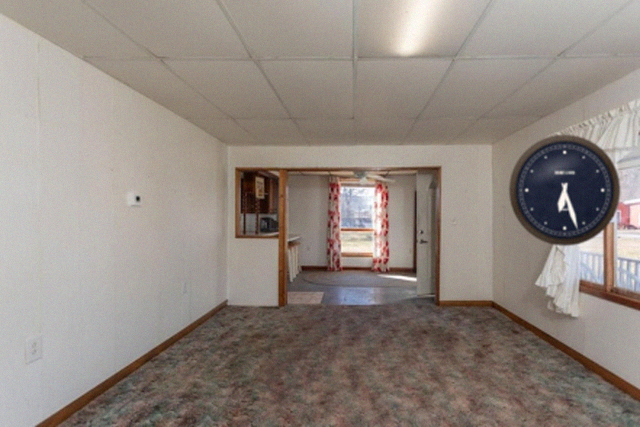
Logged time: 6 h 27 min
